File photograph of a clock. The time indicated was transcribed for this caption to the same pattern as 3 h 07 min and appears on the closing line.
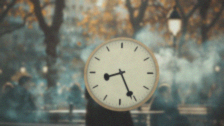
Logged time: 8 h 26 min
